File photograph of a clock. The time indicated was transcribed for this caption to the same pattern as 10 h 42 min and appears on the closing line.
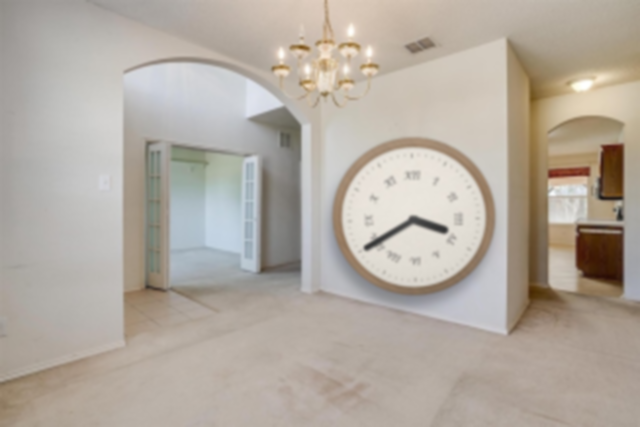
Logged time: 3 h 40 min
